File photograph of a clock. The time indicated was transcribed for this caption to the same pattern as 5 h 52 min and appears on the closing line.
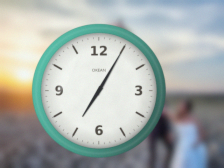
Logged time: 7 h 05 min
